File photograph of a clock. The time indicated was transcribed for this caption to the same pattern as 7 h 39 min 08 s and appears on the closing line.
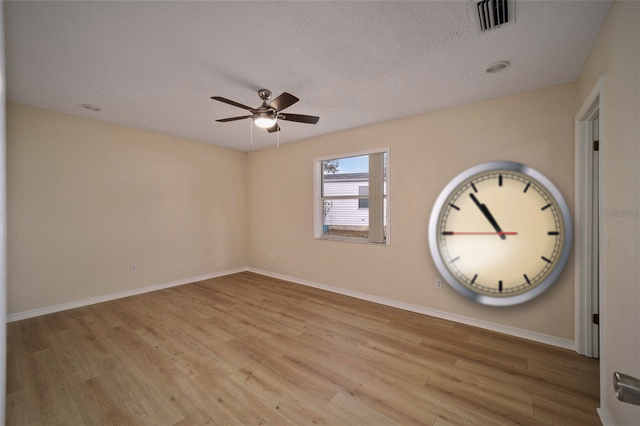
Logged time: 10 h 53 min 45 s
